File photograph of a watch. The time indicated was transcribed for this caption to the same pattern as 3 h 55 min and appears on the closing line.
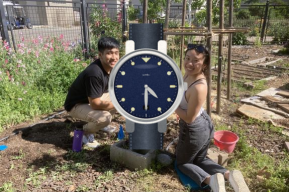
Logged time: 4 h 30 min
